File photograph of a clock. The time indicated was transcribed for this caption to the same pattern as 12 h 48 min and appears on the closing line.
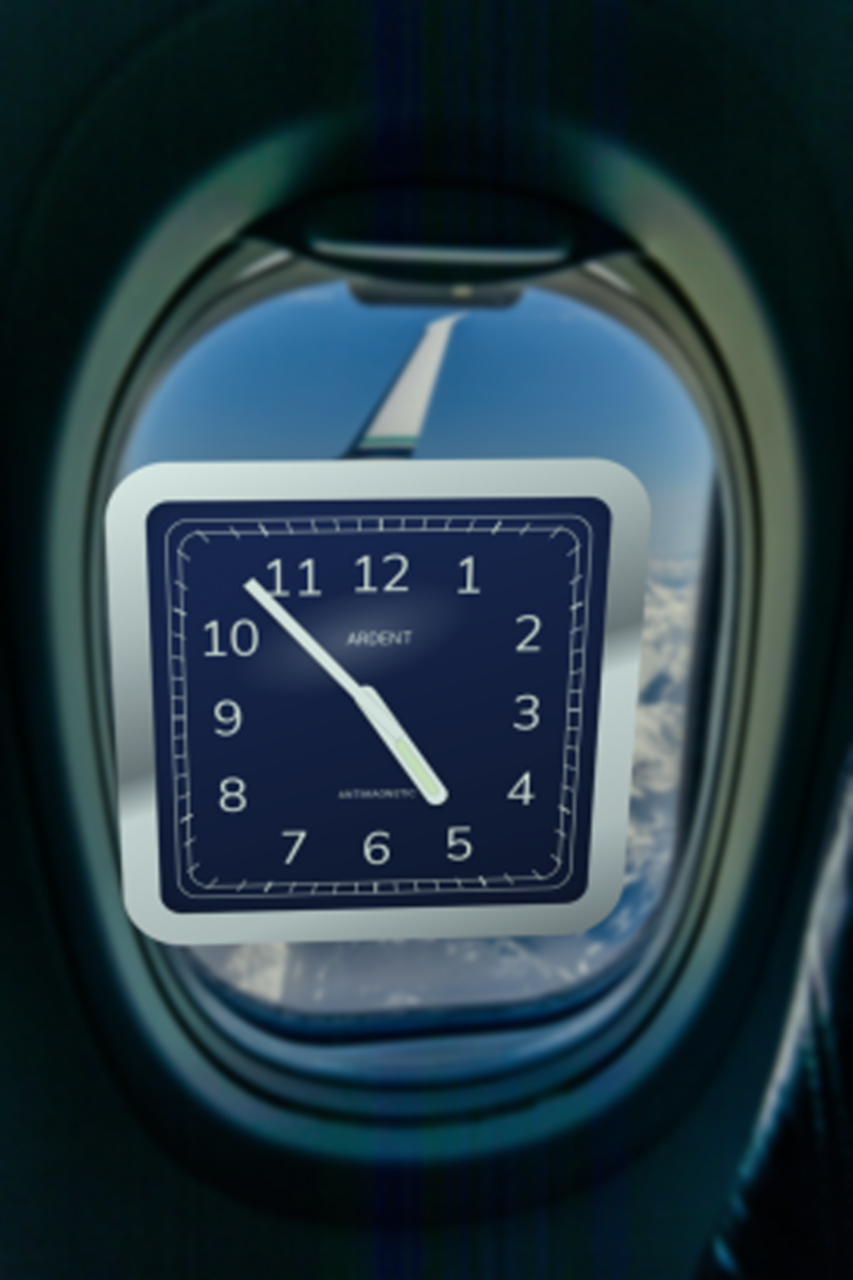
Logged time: 4 h 53 min
